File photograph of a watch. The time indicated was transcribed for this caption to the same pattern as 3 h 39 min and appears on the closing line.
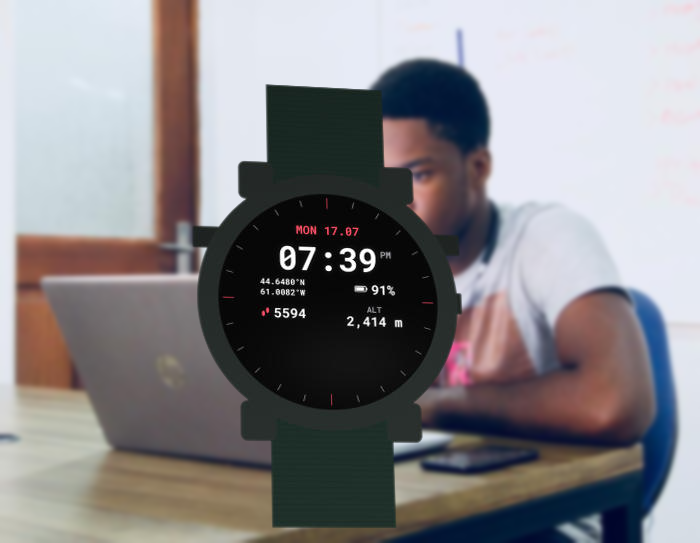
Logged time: 7 h 39 min
